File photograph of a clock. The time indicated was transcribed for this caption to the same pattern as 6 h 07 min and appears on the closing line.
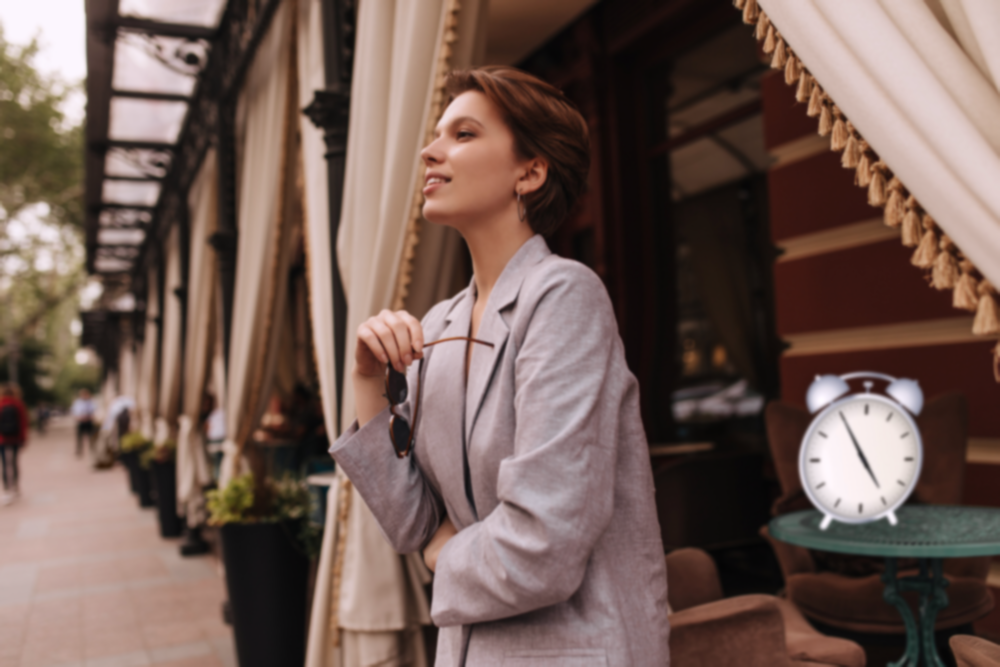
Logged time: 4 h 55 min
